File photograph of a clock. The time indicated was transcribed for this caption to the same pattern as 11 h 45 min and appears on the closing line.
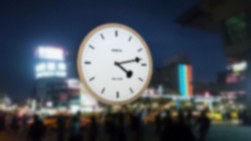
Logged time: 4 h 13 min
